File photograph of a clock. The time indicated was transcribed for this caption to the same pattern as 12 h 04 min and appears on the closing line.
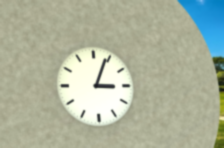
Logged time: 3 h 04 min
